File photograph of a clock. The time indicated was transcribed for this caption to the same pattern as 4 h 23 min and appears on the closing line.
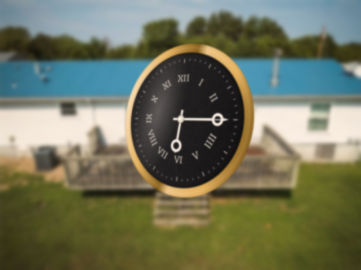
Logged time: 6 h 15 min
